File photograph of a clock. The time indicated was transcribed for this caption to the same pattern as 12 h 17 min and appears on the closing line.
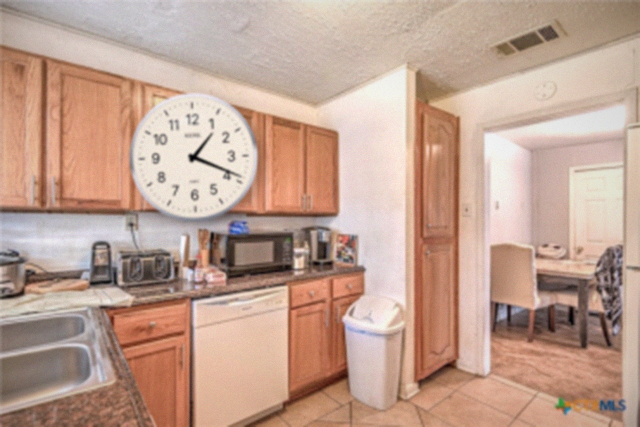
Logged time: 1 h 19 min
